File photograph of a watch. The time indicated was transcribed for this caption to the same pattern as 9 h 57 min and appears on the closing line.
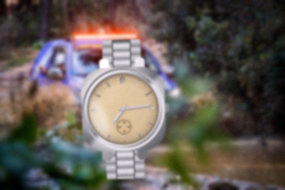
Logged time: 7 h 14 min
